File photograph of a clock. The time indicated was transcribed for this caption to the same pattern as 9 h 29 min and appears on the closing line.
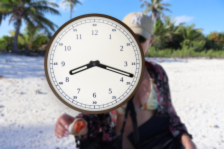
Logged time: 8 h 18 min
